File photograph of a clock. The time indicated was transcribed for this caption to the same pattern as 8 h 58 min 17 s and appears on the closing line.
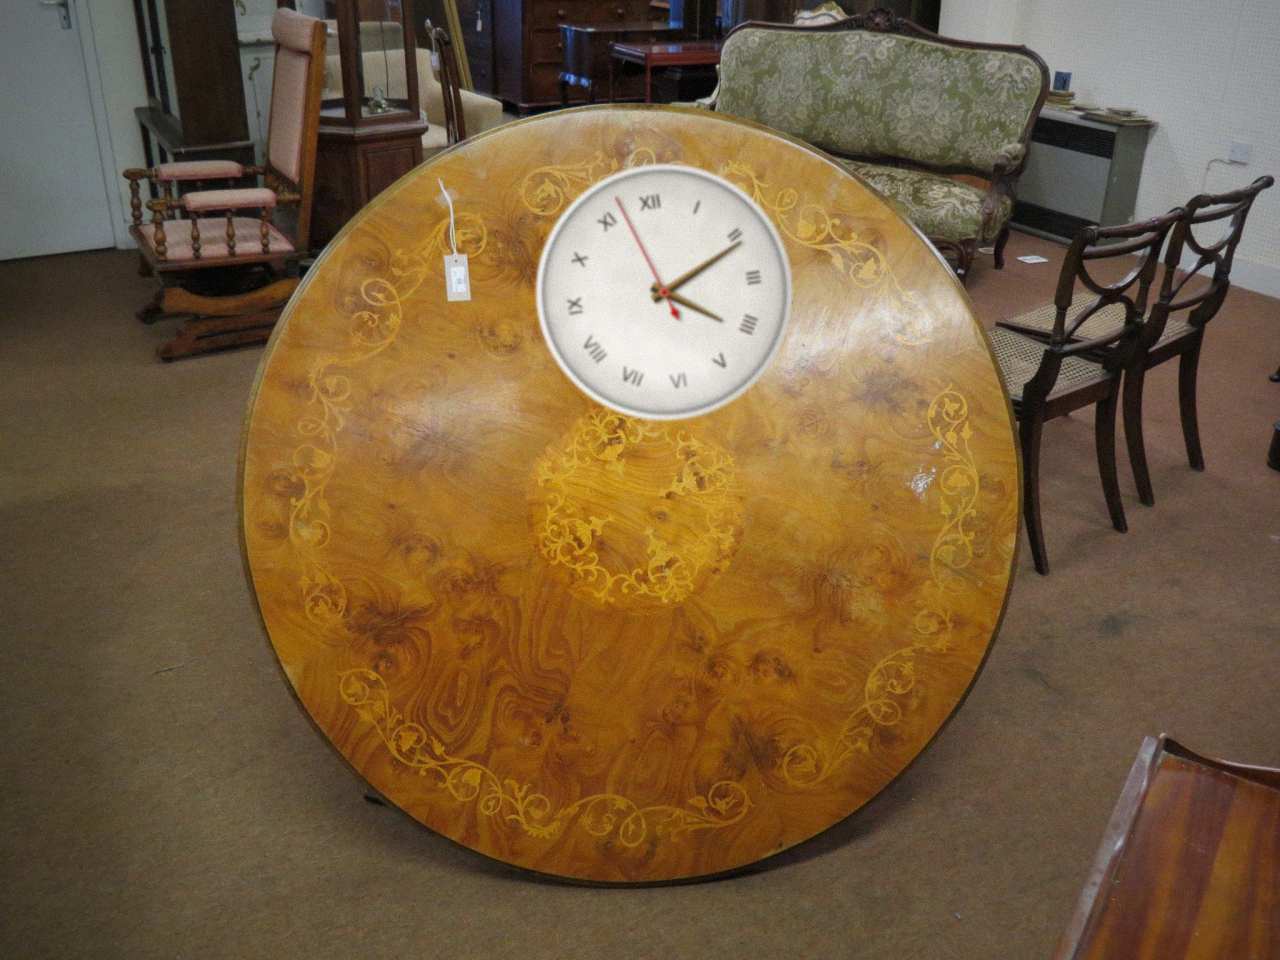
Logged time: 4 h 10 min 57 s
